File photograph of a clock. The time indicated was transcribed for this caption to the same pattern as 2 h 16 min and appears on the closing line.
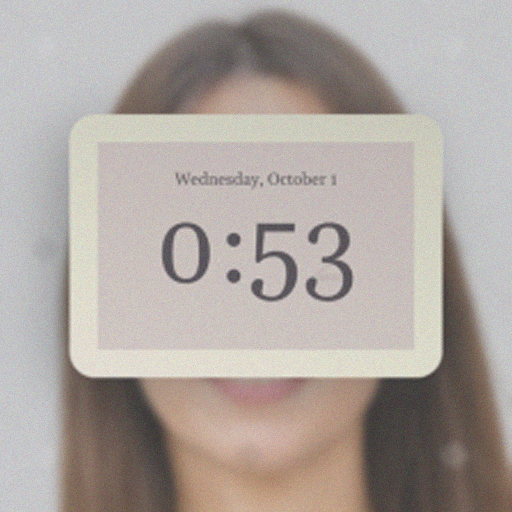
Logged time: 0 h 53 min
